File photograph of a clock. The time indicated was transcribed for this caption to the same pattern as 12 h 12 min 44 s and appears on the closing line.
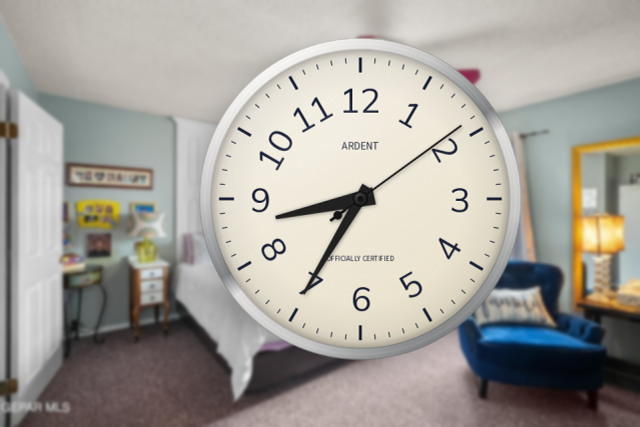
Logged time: 8 h 35 min 09 s
